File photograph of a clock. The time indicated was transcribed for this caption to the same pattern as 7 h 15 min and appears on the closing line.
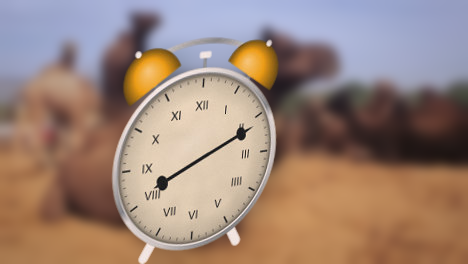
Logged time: 8 h 11 min
